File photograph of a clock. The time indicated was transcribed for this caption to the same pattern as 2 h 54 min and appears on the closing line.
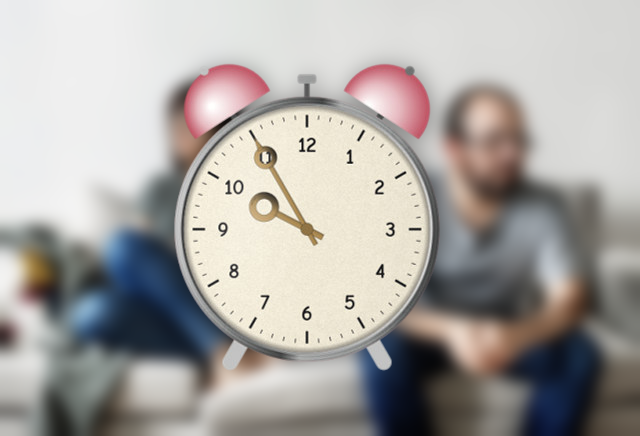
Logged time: 9 h 55 min
